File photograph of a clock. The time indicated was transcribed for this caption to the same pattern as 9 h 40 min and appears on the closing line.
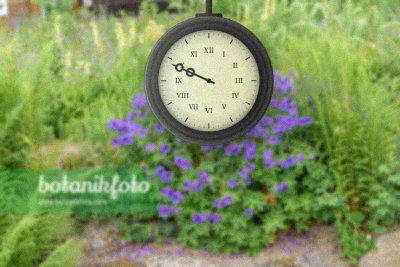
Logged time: 9 h 49 min
